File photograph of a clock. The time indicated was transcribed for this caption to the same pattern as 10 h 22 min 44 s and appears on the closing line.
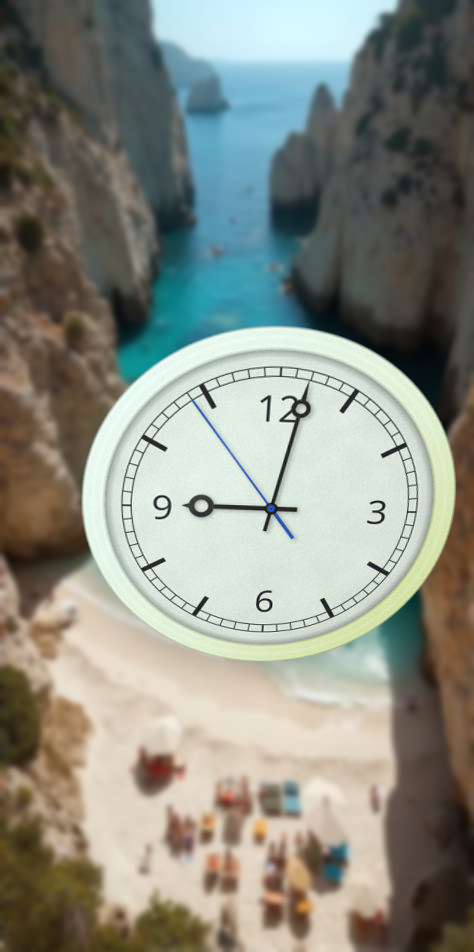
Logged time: 9 h 01 min 54 s
